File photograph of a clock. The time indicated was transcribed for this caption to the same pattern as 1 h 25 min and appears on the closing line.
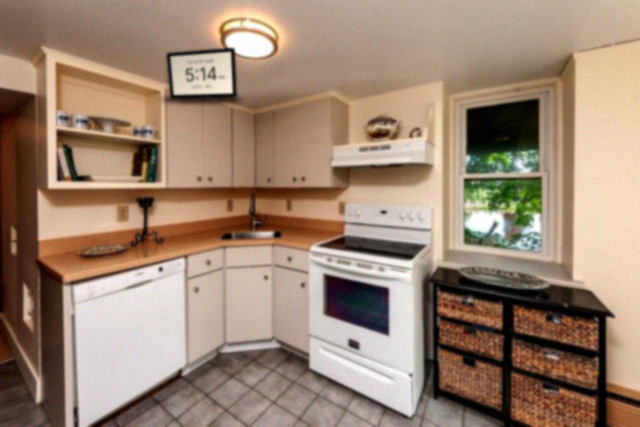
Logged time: 5 h 14 min
